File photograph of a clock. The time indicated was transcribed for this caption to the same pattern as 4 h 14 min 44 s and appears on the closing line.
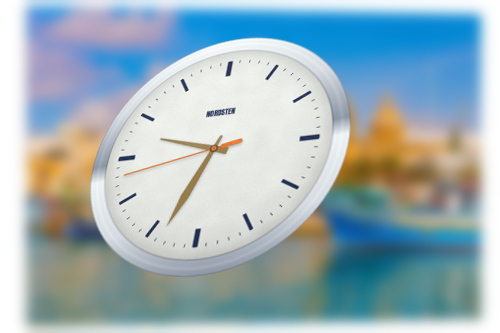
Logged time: 9 h 33 min 43 s
